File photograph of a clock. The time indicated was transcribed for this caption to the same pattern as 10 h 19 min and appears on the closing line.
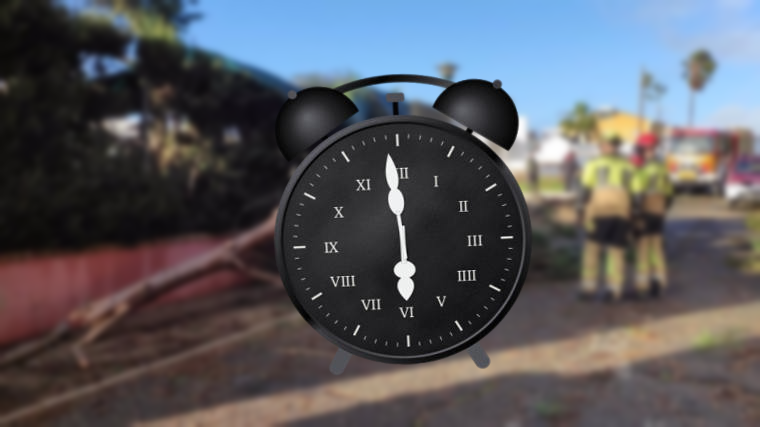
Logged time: 5 h 59 min
